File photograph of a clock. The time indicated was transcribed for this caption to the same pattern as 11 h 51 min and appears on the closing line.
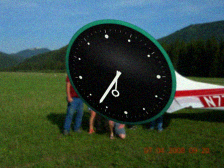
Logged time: 6 h 37 min
